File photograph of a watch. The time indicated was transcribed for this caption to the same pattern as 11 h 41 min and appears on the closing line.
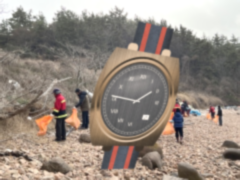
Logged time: 1 h 46 min
